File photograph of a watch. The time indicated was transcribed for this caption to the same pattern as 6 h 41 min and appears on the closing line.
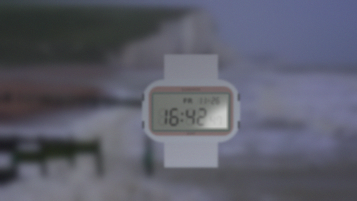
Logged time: 16 h 42 min
